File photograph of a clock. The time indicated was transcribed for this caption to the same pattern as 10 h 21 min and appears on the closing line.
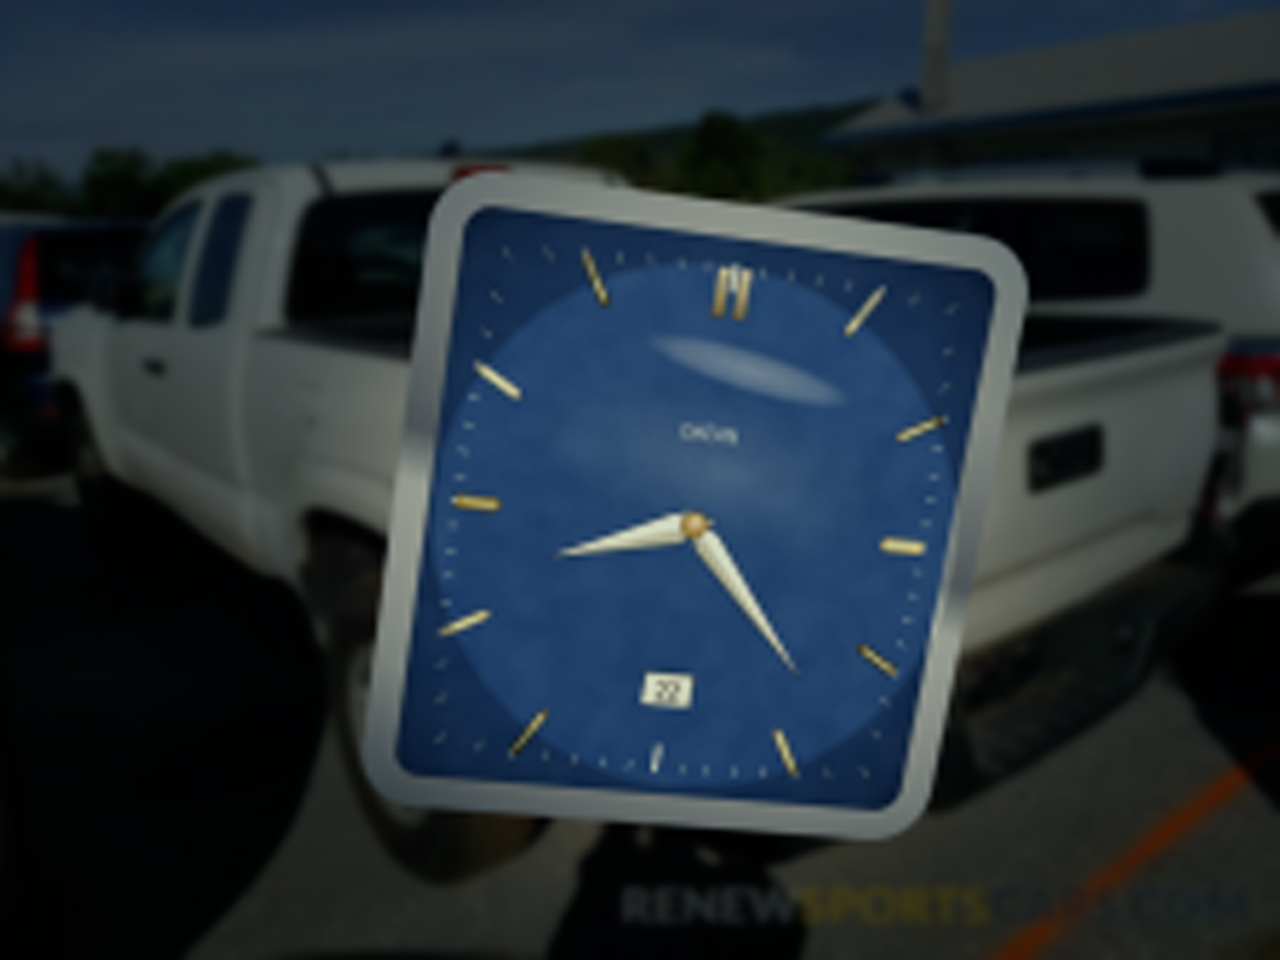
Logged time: 8 h 23 min
